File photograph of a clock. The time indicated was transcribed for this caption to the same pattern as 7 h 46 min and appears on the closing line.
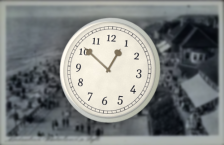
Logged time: 12 h 51 min
